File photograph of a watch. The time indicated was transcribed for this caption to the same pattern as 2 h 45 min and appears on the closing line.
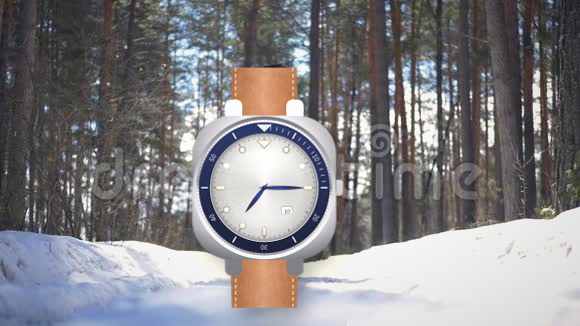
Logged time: 7 h 15 min
